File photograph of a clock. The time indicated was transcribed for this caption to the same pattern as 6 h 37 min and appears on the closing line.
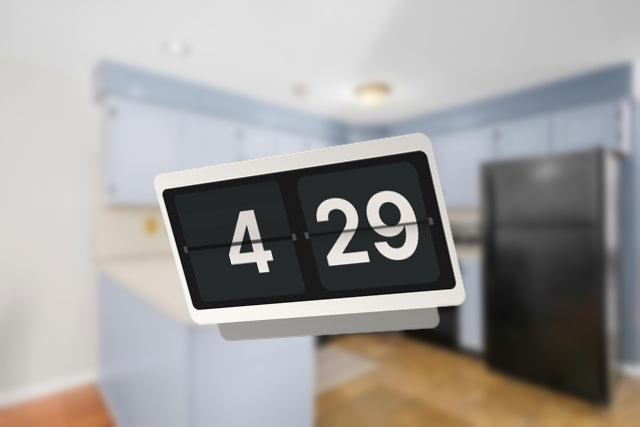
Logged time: 4 h 29 min
